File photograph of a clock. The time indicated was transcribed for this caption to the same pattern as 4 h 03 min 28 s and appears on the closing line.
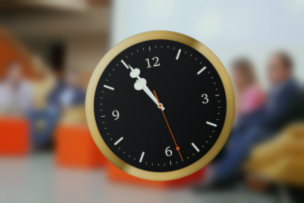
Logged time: 10 h 55 min 28 s
